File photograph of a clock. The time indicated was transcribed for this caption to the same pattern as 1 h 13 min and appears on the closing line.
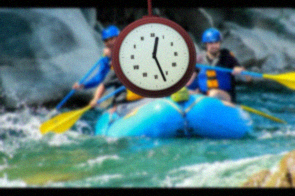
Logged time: 12 h 27 min
